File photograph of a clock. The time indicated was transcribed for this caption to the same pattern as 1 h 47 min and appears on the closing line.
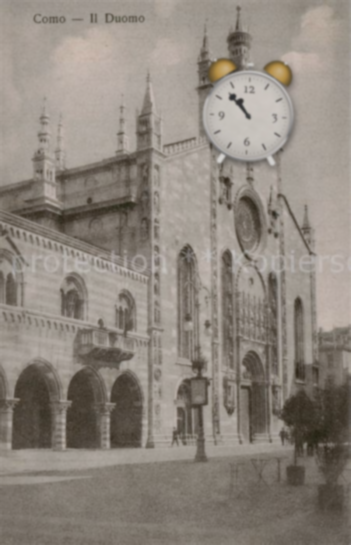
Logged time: 10 h 53 min
